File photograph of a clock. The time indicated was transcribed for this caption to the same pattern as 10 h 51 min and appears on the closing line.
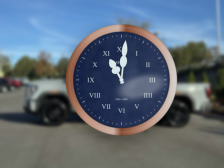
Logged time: 11 h 01 min
